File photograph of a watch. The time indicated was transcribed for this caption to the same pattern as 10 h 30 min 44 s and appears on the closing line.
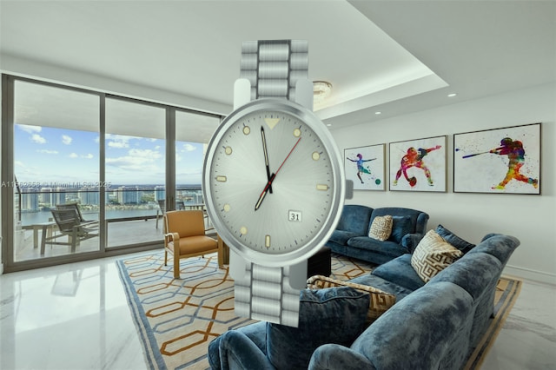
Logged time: 6 h 58 min 06 s
